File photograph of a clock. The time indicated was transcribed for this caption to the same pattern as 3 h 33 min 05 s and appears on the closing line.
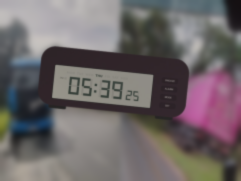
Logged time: 5 h 39 min 25 s
